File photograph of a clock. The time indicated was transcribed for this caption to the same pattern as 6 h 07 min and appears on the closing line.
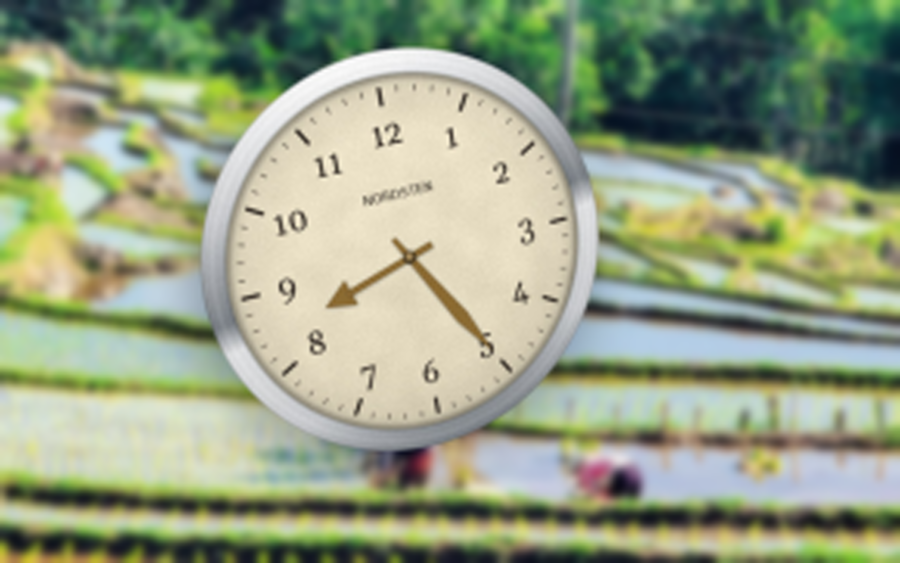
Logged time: 8 h 25 min
